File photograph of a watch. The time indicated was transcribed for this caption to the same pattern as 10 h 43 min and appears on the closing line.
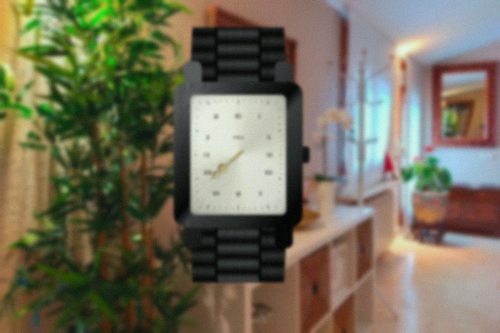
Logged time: 7 h 38 min
